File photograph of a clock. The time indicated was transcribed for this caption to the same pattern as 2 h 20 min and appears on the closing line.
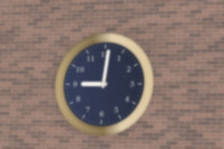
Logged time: 9 h 01 min
